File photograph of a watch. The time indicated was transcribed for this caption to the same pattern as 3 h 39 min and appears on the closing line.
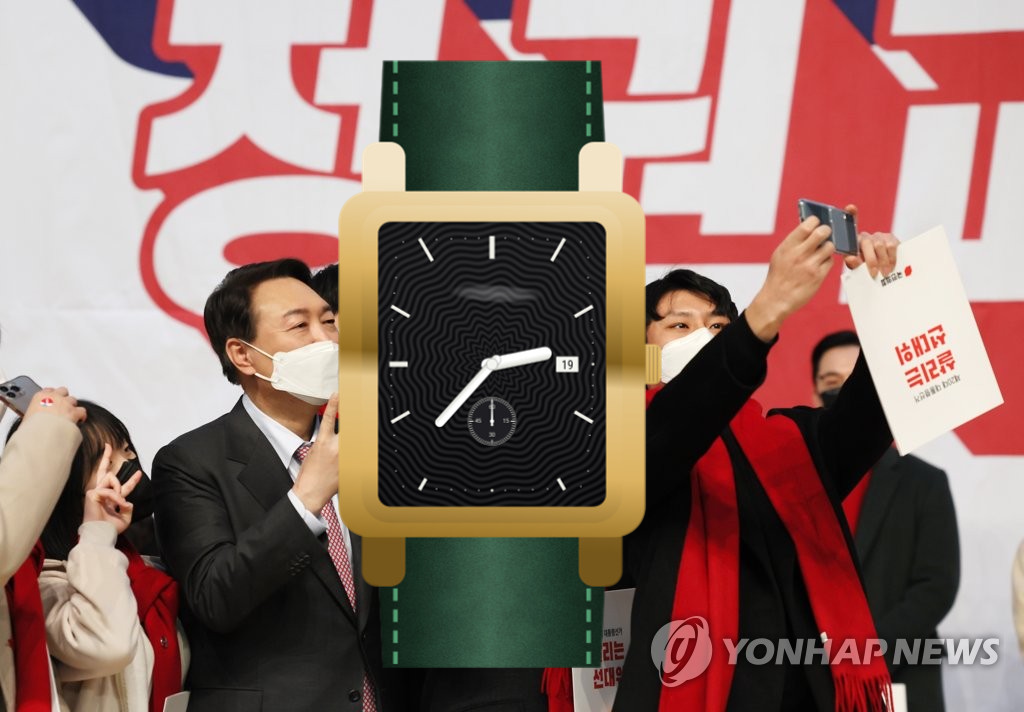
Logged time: 2 h 37 min
